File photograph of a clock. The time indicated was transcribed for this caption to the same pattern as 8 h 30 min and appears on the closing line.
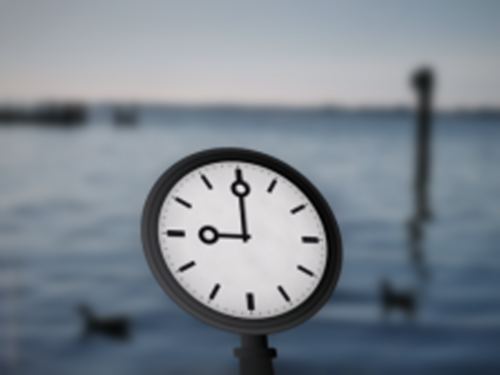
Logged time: 9 h 00 min
